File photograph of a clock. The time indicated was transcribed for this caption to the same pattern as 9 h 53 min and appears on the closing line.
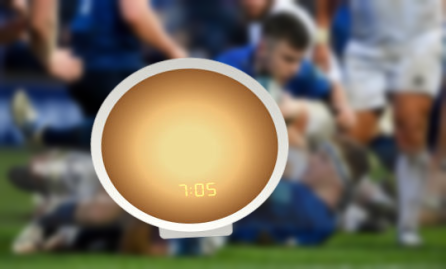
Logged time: 7 h 05 min
